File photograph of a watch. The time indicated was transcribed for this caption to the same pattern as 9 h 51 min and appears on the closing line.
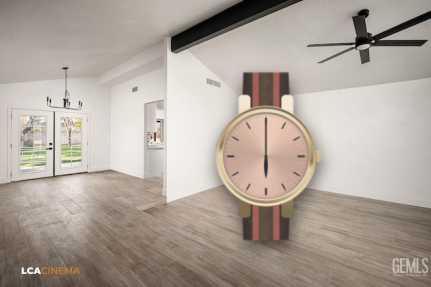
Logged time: 6 h 00 min
